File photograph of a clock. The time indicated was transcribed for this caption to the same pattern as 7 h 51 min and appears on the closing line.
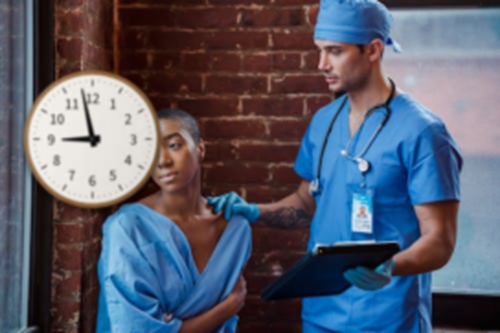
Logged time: 8 h 58 min
